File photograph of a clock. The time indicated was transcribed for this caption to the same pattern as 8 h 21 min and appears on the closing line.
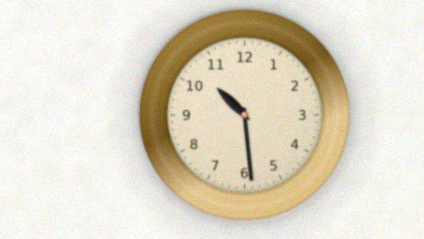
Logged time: 10 h 29 min
